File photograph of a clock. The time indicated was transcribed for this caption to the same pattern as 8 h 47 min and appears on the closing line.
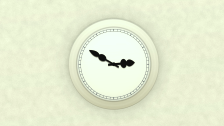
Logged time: 2 h 50 min
